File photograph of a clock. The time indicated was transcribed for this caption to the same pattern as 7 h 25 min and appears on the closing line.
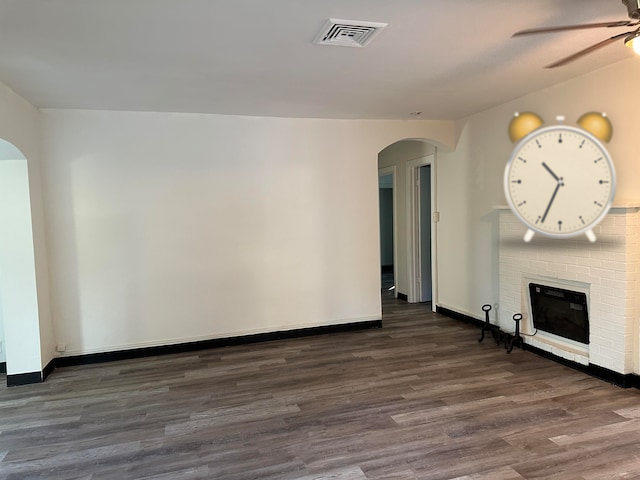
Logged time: 10 h 34 min
